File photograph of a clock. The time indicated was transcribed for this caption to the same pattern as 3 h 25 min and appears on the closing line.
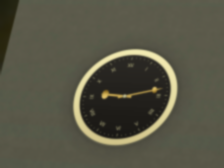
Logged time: 9 h 13 min
